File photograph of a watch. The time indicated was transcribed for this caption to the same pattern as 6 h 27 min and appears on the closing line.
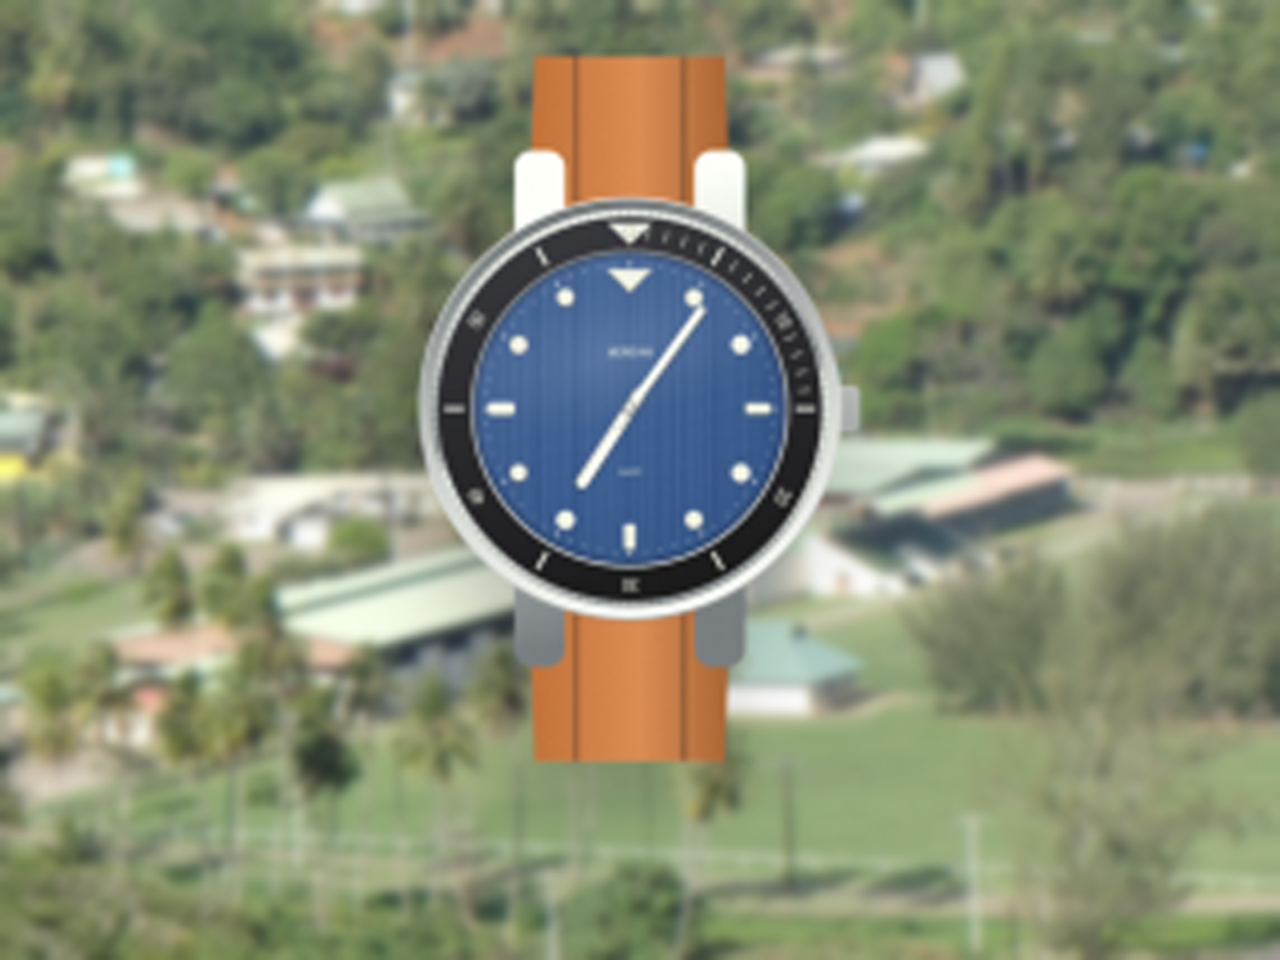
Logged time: 7 h 06 min
